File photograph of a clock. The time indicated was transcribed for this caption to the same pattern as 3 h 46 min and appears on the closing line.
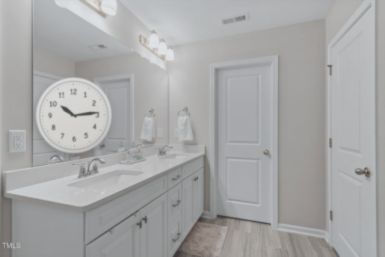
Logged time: 10 h 14 min
